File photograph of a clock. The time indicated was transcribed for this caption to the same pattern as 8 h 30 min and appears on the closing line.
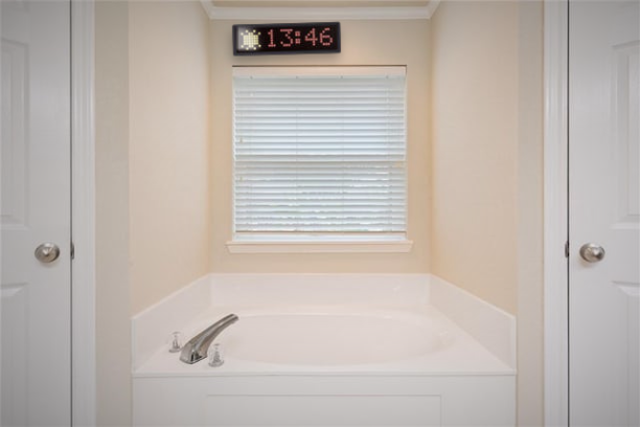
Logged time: 13 h 46 min
